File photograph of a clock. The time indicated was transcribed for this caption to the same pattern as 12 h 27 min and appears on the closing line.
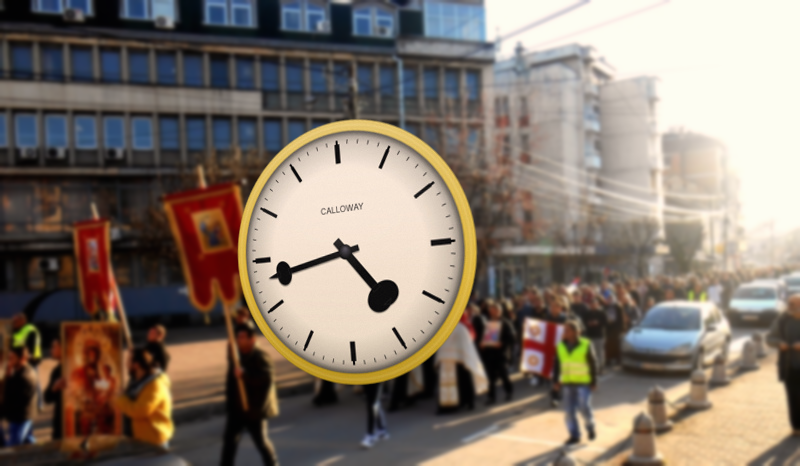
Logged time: 4 h 43 min
